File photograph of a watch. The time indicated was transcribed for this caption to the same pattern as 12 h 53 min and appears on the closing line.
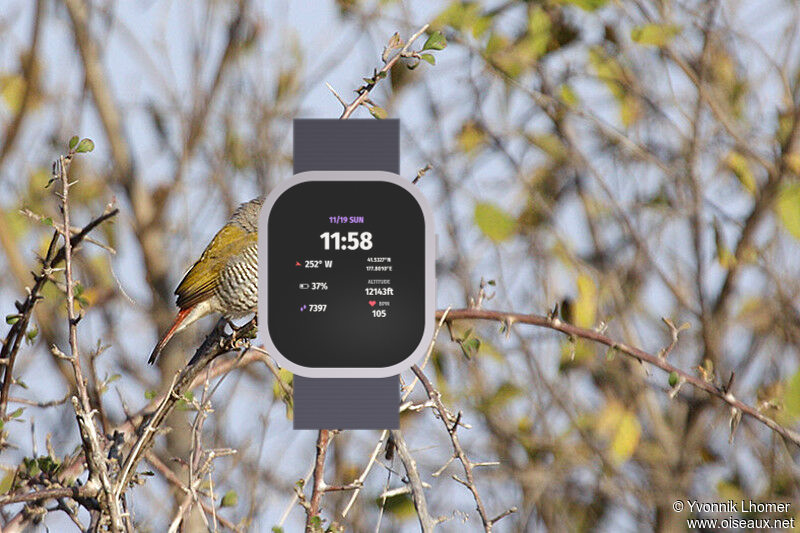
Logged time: 11 h 58 min
